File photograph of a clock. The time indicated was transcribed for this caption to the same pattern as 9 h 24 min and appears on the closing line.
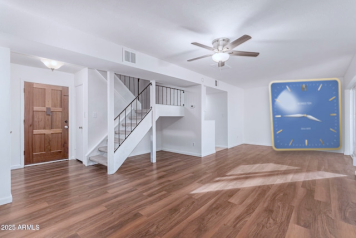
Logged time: 3 h 45 min
